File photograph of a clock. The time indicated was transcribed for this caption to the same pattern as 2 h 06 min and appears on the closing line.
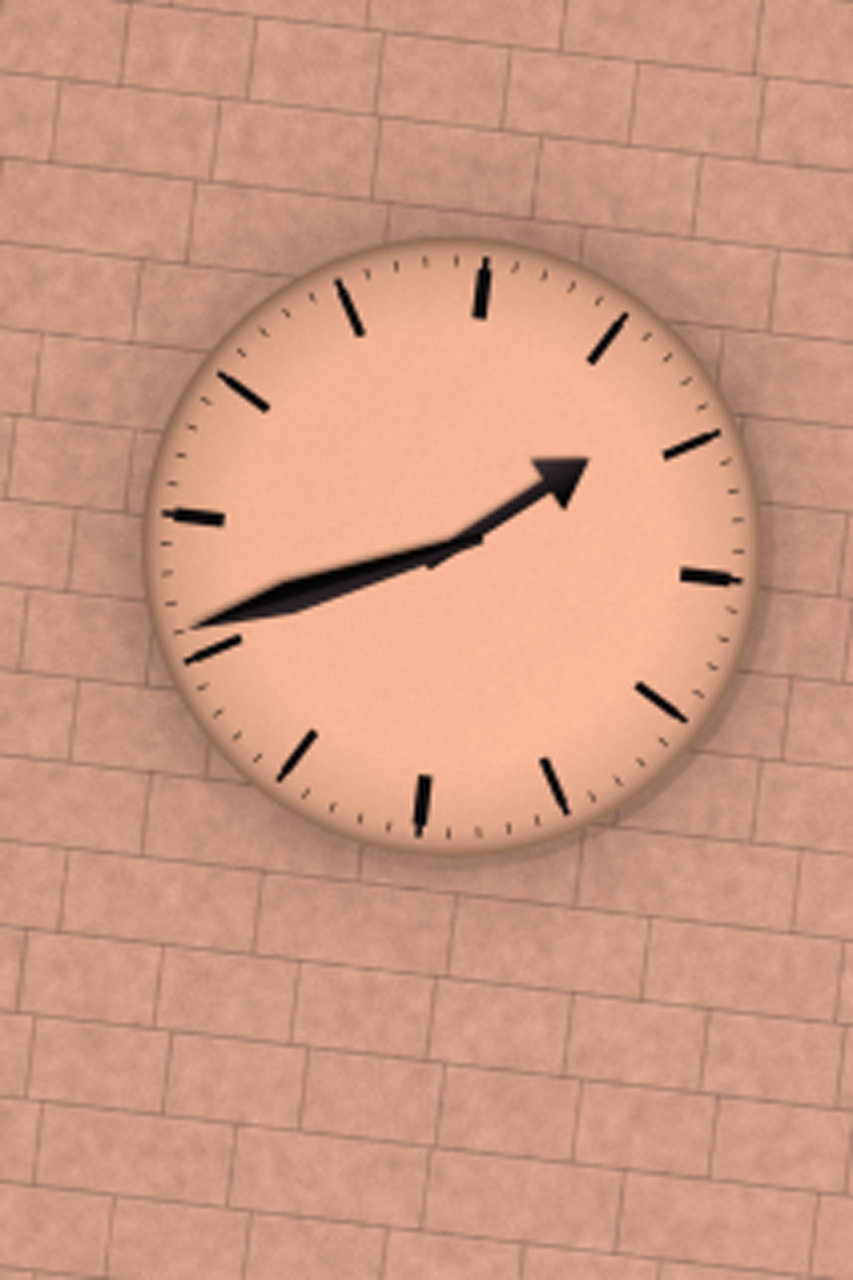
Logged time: 1 h 41 min
